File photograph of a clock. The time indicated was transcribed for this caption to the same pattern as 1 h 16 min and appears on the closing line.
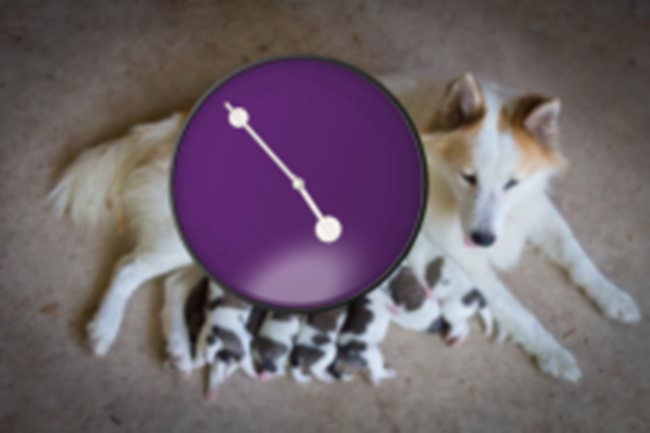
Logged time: 4 h 53 min
